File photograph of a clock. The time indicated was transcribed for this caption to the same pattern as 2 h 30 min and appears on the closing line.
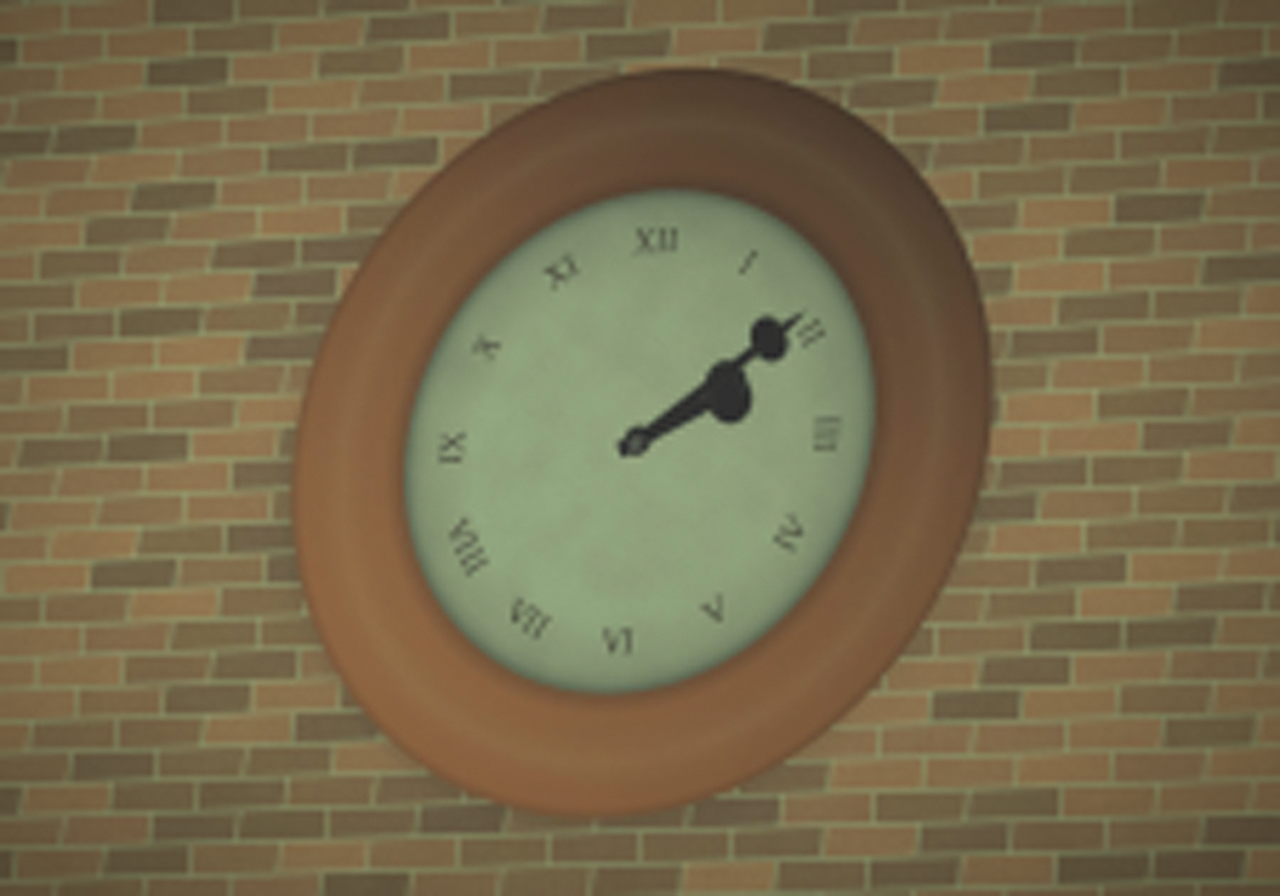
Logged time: 2 h 09 min
